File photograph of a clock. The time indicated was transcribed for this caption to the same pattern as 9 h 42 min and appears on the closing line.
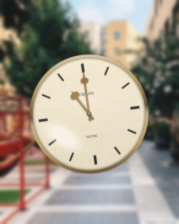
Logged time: 11 h 00 min
